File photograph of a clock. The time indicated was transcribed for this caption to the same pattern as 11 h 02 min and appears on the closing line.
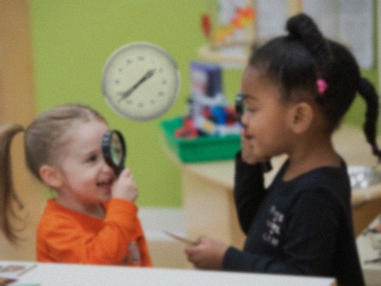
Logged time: 1 h 38 min
